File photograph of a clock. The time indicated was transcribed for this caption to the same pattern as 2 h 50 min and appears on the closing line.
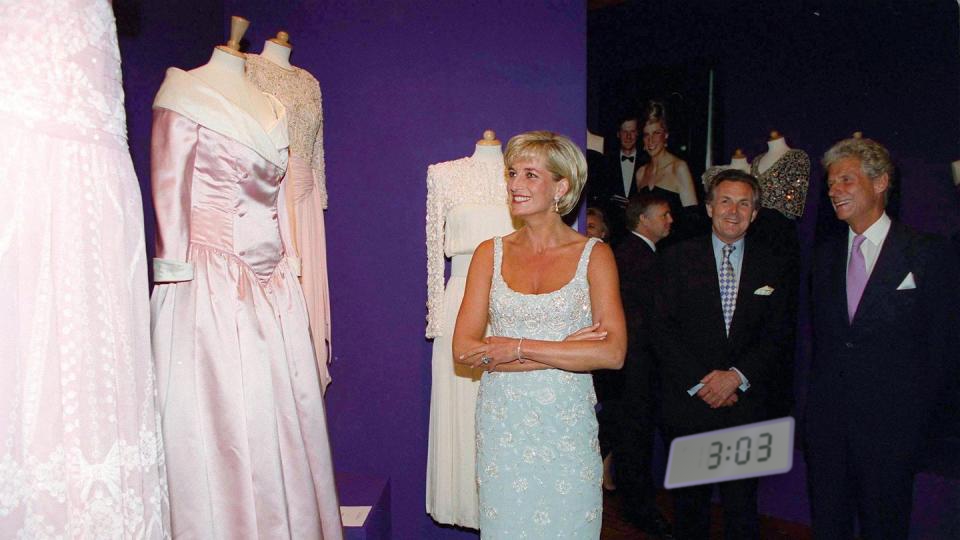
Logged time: 3 h 03 min
